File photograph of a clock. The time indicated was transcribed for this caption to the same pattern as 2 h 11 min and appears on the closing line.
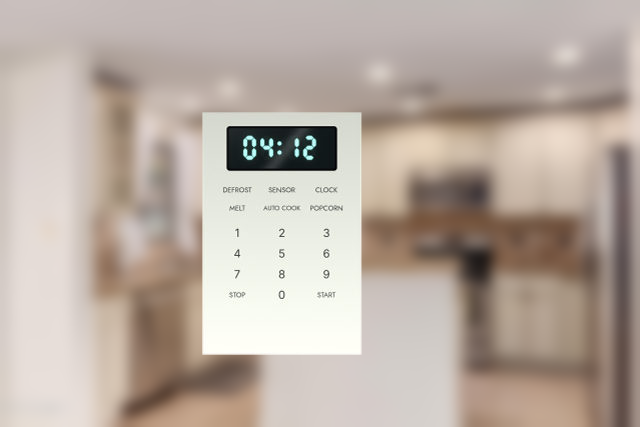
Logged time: 4 h 12 min
